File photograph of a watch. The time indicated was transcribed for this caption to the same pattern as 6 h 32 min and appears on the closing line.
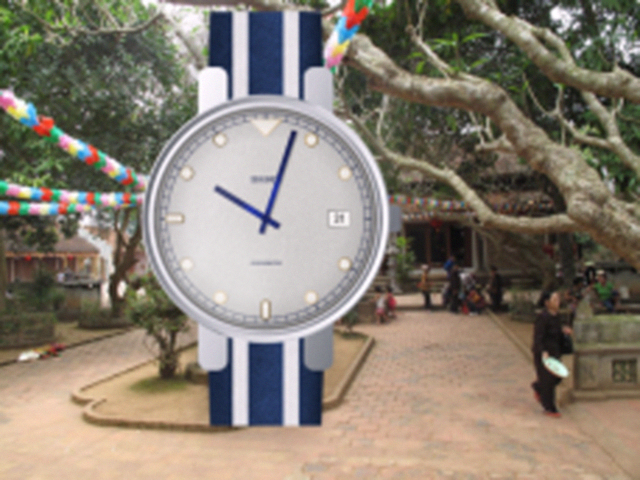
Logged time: 10 h 03 min
